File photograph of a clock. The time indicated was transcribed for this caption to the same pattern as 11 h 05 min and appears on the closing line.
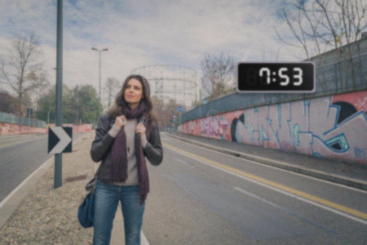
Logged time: 7 h 53 min
